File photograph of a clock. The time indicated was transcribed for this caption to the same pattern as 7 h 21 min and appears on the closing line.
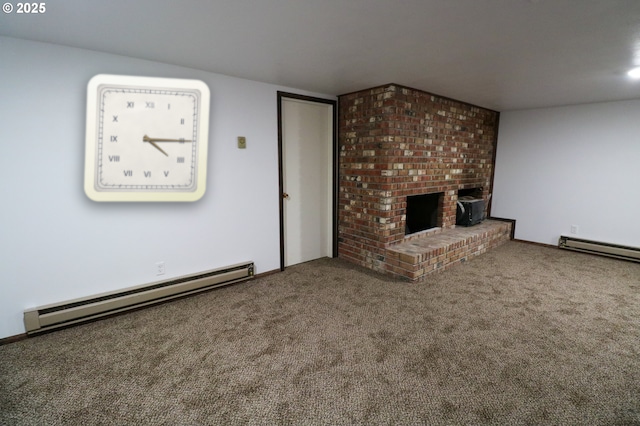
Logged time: 4 h 15 min
